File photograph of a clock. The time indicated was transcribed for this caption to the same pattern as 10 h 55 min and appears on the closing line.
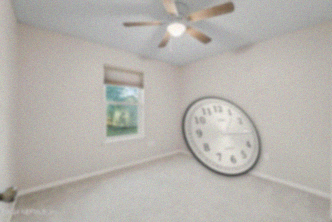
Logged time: 1 h 15 min
